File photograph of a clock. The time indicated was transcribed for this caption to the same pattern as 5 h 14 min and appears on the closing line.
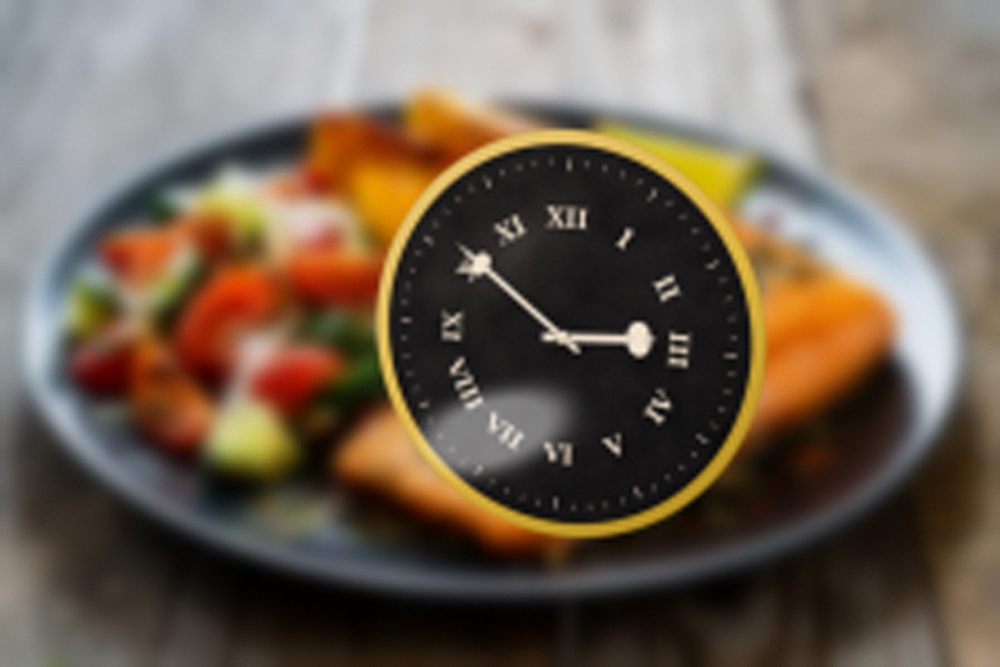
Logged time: 2 h 51 min
